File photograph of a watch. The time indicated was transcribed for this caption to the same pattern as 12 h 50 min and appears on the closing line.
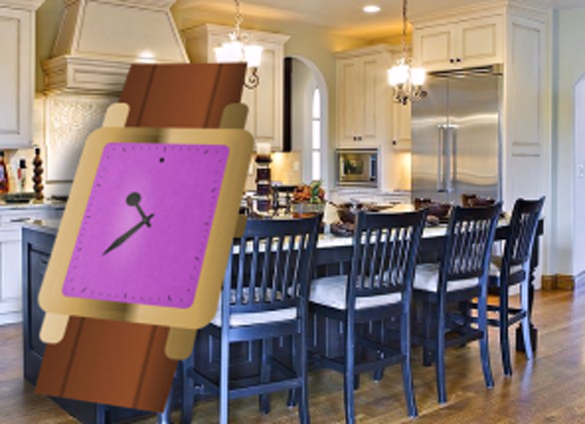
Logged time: 10 h 37 min
